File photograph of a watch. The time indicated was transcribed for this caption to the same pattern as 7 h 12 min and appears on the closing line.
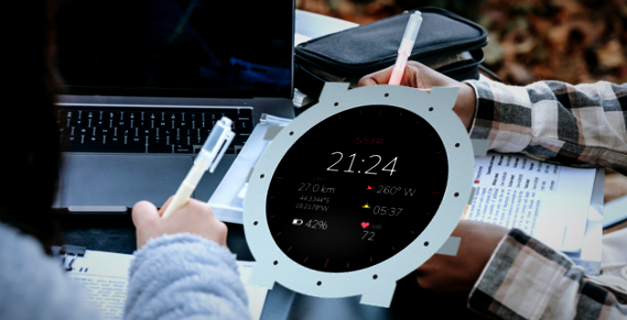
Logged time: 21 h 24 min
